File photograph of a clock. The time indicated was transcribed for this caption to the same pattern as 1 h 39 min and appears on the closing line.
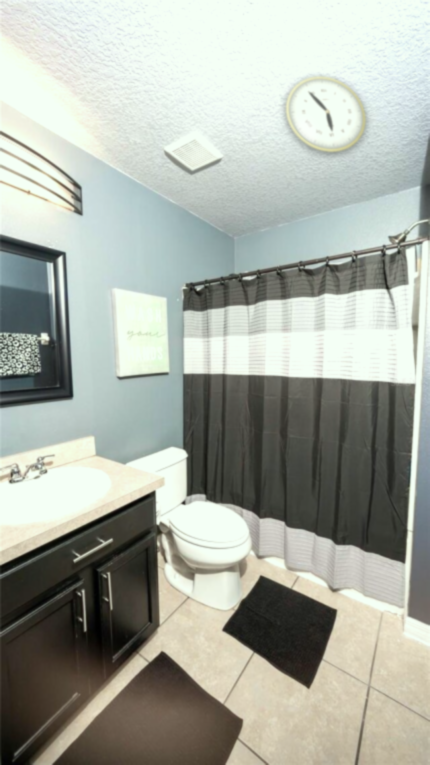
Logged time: 5 h 54 min
